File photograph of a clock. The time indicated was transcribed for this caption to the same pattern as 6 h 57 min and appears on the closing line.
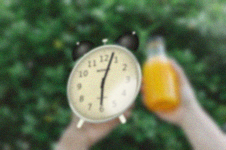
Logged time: 6 h 03 min
